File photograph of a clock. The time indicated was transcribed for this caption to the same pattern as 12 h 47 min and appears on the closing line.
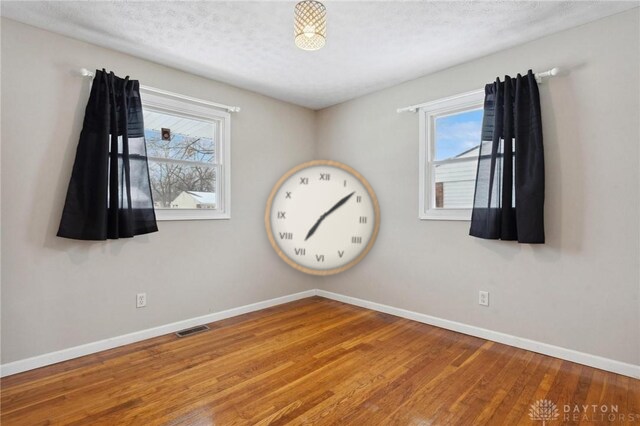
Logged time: 7 h 08 min
